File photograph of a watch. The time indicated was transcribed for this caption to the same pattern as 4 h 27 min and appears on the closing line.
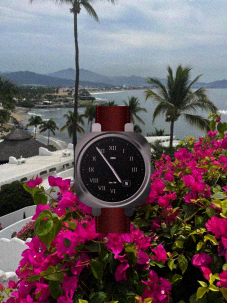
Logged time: 4 h 54 min
